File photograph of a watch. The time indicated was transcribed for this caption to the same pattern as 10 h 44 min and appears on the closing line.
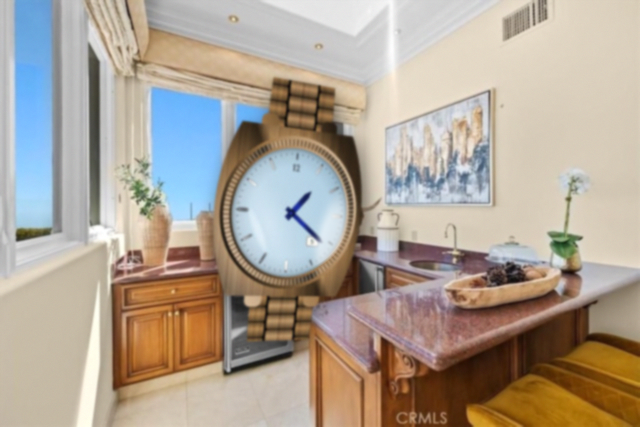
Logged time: 1 h 21 min
